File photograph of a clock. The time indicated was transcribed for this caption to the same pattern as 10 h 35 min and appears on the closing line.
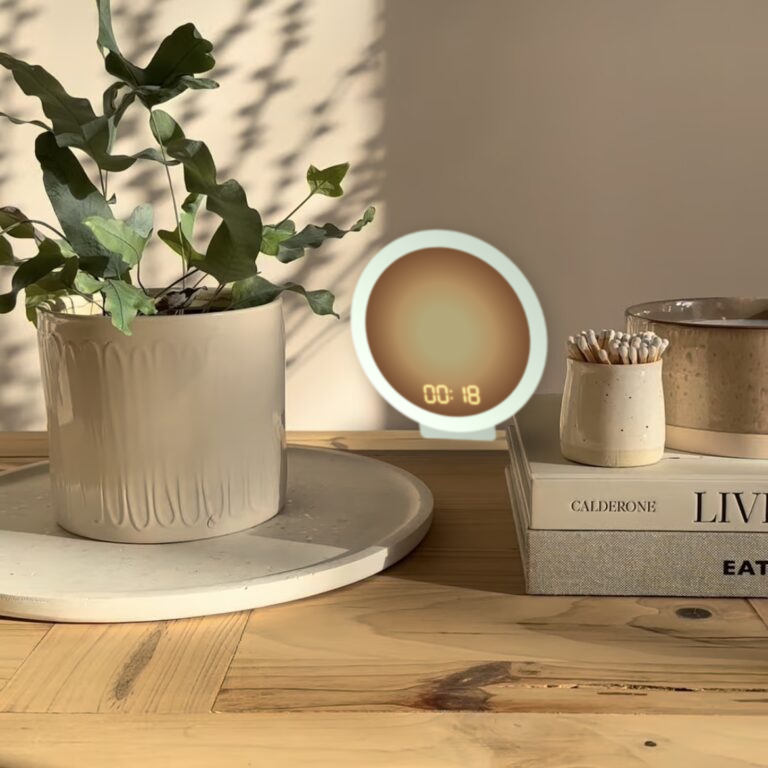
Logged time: 0 h 18 min
